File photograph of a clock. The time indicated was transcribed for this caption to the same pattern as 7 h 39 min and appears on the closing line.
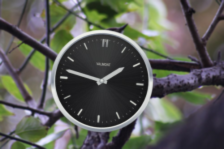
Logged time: 1 h 47 min
